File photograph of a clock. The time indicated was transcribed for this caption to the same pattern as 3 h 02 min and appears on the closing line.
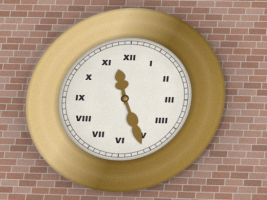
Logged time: 11 h 26 min
